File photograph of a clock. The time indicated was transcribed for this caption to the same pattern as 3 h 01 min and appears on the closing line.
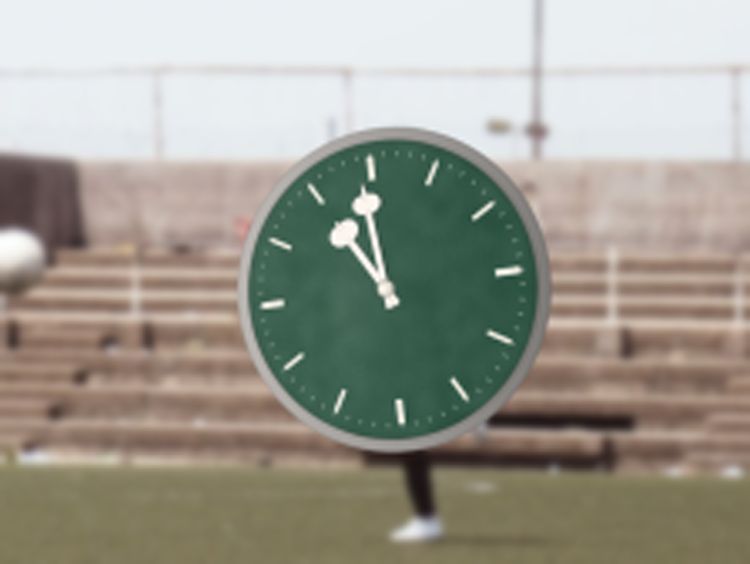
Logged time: 10 h 59 min
